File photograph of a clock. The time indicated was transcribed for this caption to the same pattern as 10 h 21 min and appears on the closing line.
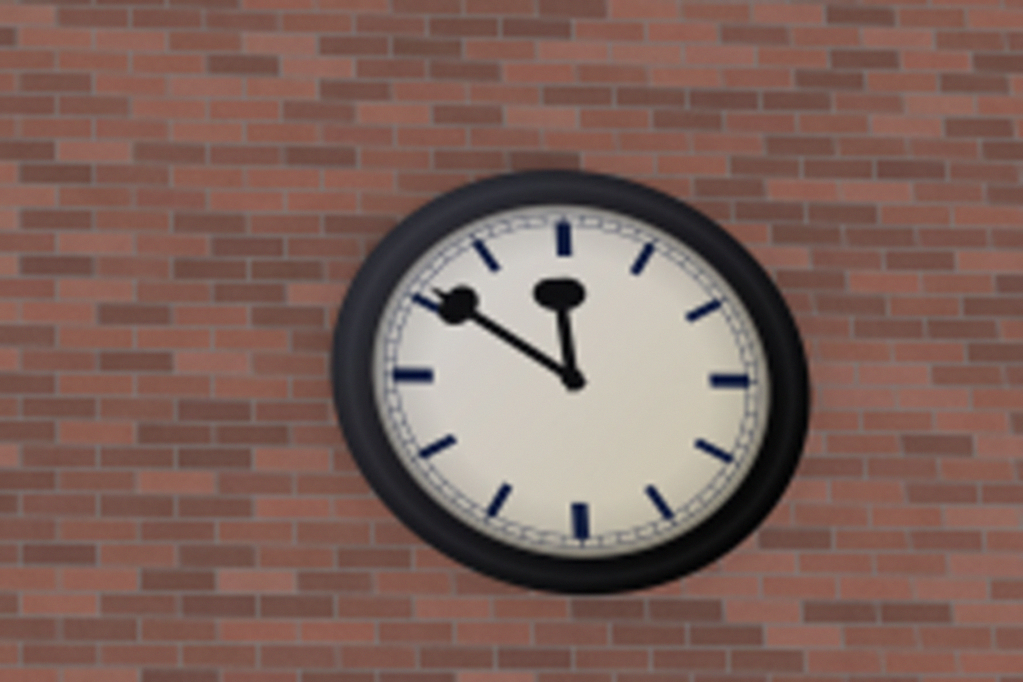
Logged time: 11 h 51 min
